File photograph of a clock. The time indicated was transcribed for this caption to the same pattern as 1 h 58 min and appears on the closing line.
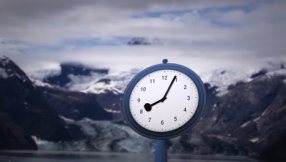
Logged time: 8 h 04 min
